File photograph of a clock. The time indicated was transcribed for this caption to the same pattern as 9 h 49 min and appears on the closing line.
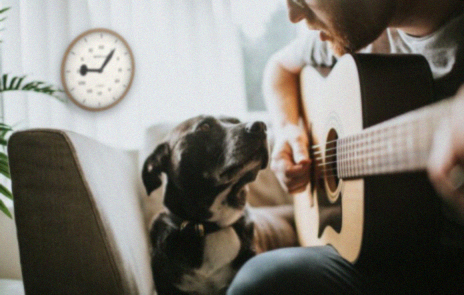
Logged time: 9 h 06 min
